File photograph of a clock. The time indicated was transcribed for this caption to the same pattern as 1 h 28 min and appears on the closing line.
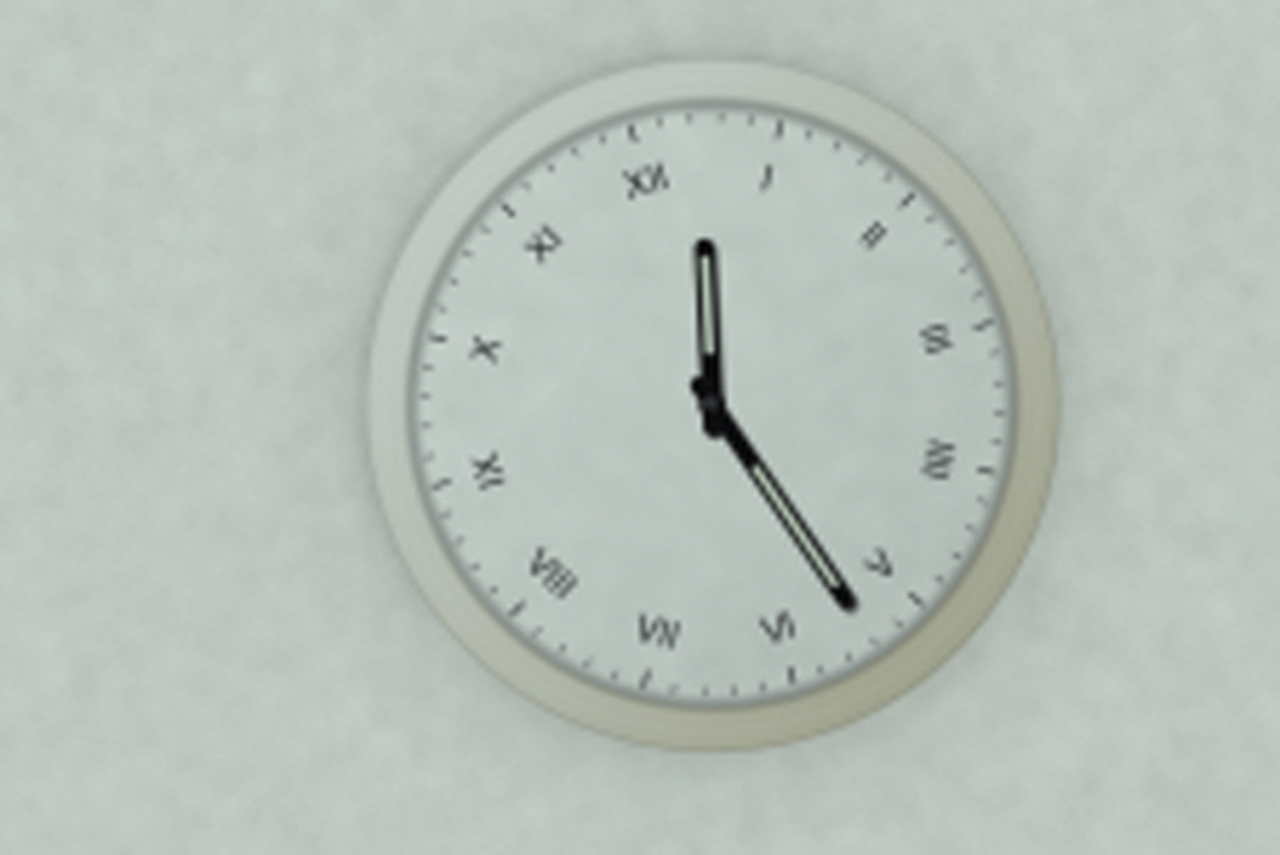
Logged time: 12 h 27 min
